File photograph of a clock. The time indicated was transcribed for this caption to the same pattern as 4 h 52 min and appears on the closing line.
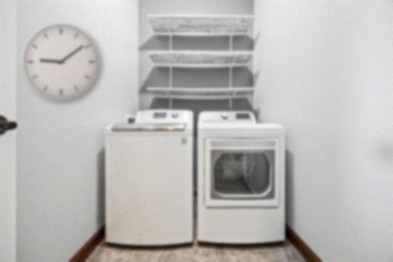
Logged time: 9 h 09 min
